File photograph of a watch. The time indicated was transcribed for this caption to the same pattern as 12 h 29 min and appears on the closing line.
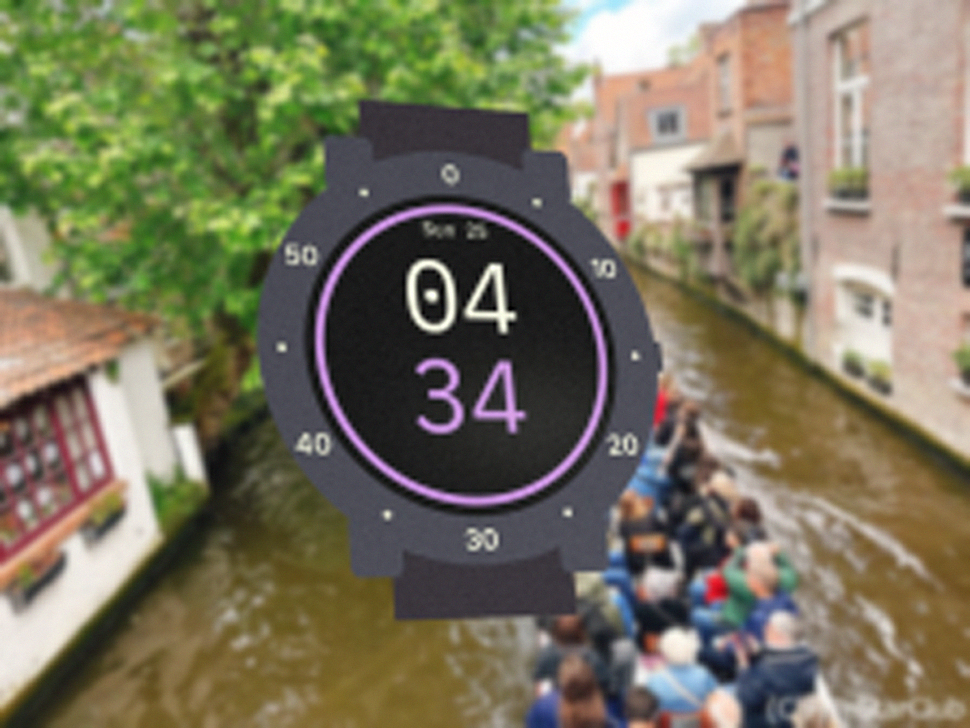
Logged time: 4 h 34 min
